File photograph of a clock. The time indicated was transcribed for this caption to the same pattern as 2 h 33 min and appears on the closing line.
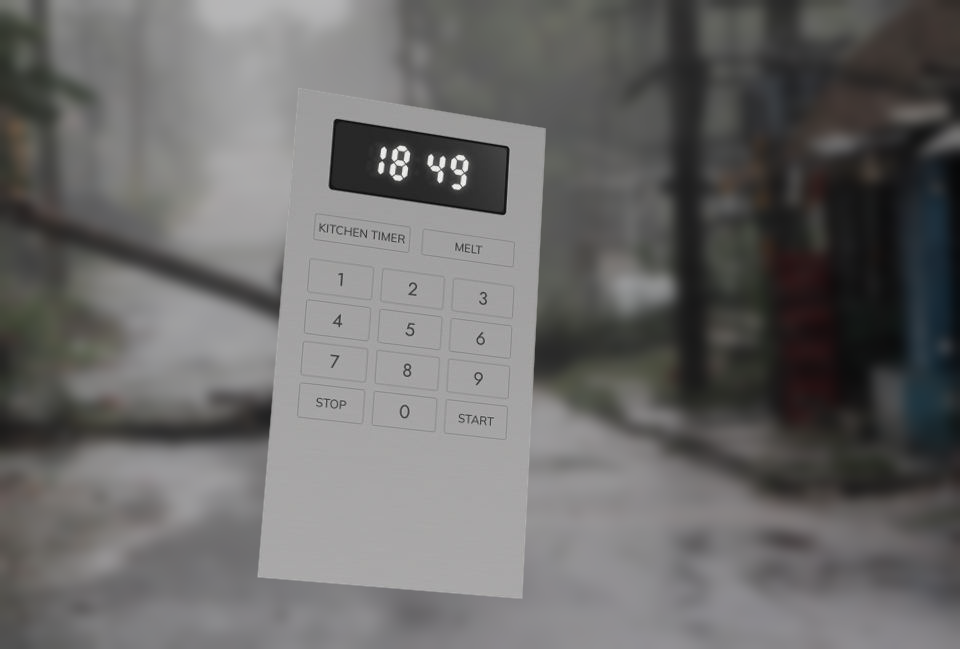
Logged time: 18 h 49 min
